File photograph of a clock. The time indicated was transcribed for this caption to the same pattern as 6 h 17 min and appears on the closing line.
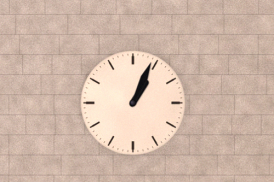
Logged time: 1 h 04 min
